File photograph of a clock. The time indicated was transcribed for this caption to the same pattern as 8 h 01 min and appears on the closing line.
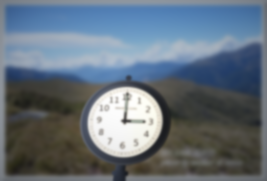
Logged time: 3 h 00 min
